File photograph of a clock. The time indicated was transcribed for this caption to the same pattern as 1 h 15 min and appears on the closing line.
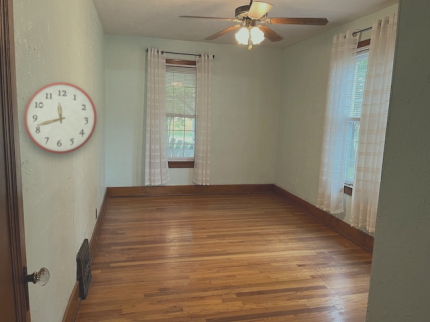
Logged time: 11 h 42 min
